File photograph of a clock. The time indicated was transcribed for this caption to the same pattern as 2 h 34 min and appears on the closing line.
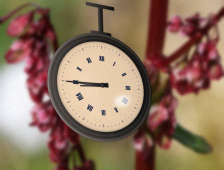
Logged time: 8 h 45 min
